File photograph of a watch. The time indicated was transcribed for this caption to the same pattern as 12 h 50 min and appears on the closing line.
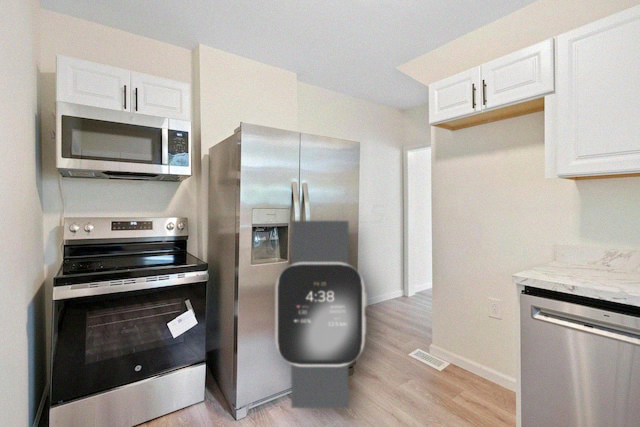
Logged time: 4 h 38 min
